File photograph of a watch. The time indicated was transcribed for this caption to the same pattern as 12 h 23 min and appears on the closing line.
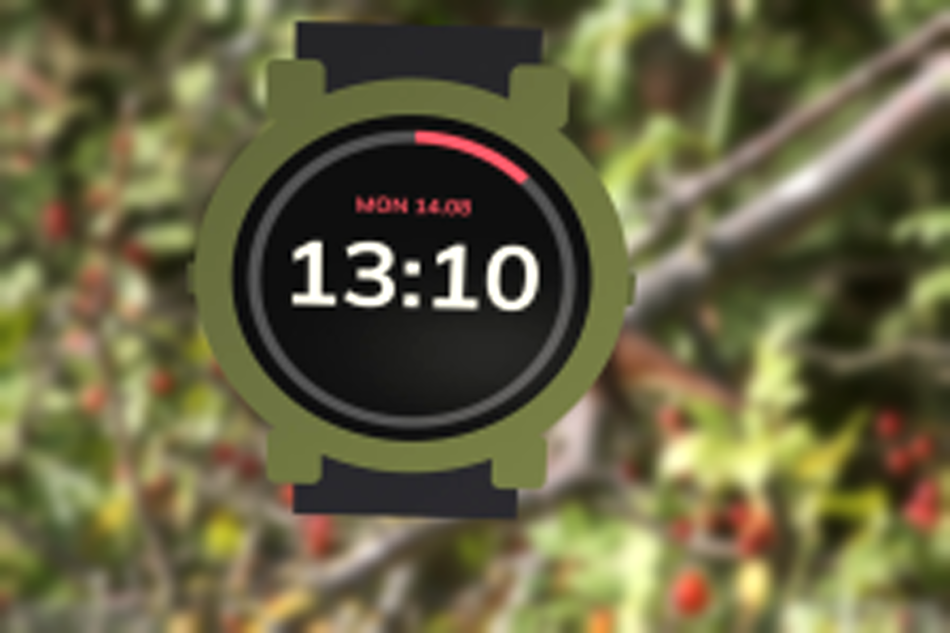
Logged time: 13 h 10 min
